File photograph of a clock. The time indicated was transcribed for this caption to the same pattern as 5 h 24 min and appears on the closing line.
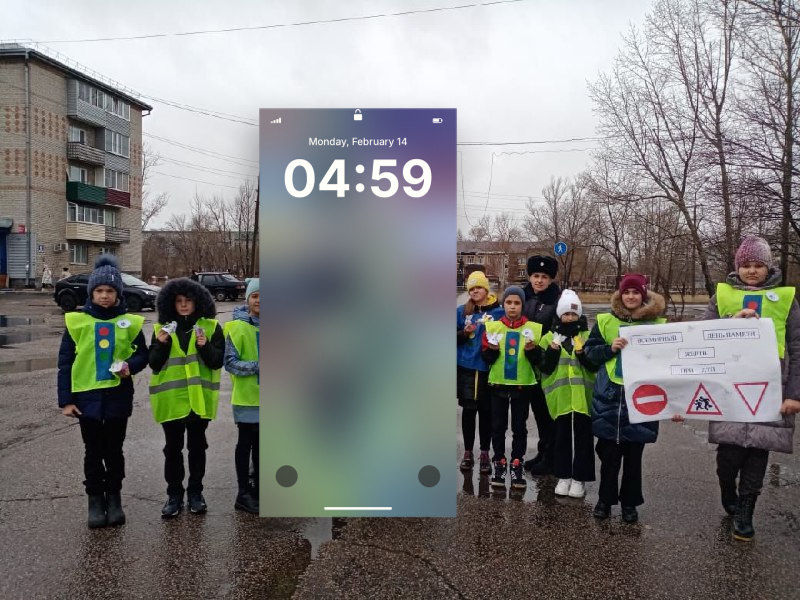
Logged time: 4 h 59 min
